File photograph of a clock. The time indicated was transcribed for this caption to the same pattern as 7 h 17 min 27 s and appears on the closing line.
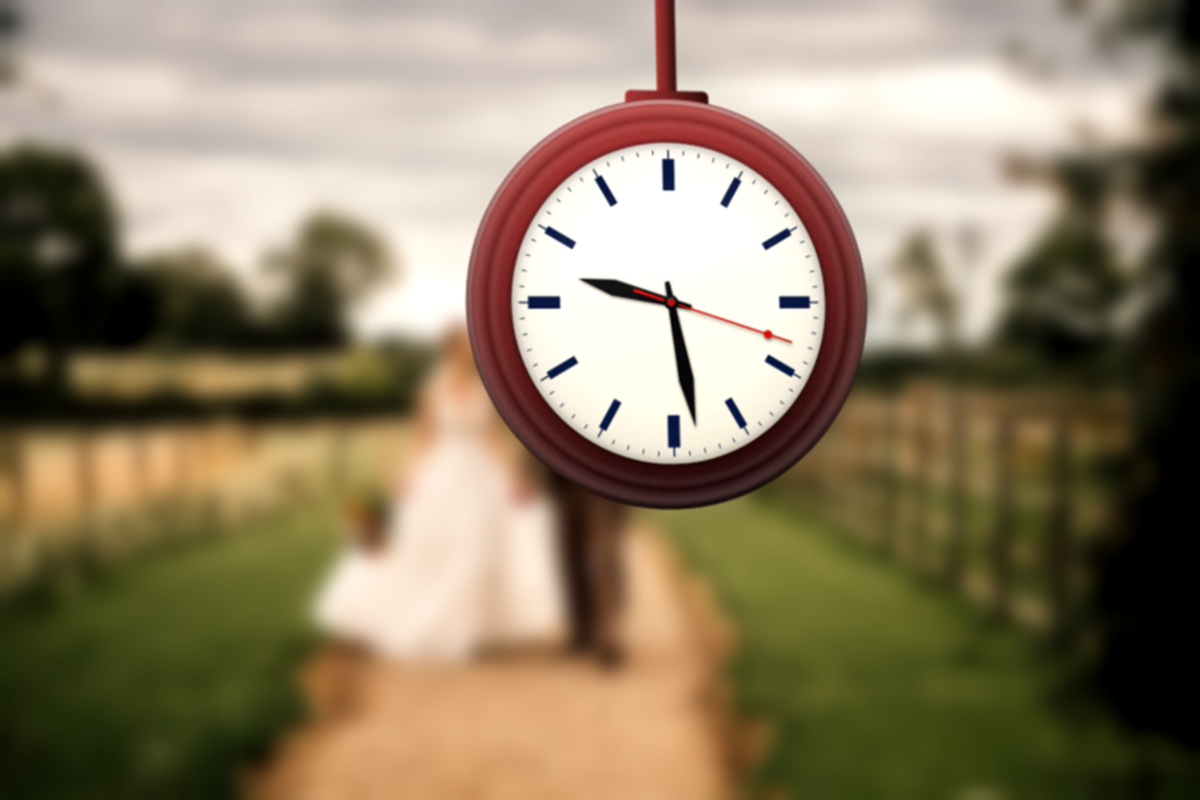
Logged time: 9 h 28 min 18 s
